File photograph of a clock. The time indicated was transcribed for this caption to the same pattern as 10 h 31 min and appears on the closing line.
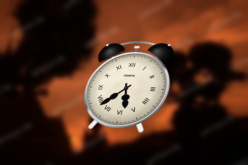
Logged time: 5 h 38 min
